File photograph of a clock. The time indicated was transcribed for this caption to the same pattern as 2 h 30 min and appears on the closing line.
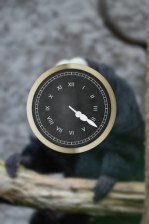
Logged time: 4 h 21 min
